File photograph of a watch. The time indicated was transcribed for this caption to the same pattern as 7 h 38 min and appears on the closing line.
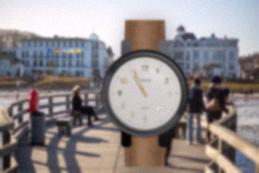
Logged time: 10 h 56 min
